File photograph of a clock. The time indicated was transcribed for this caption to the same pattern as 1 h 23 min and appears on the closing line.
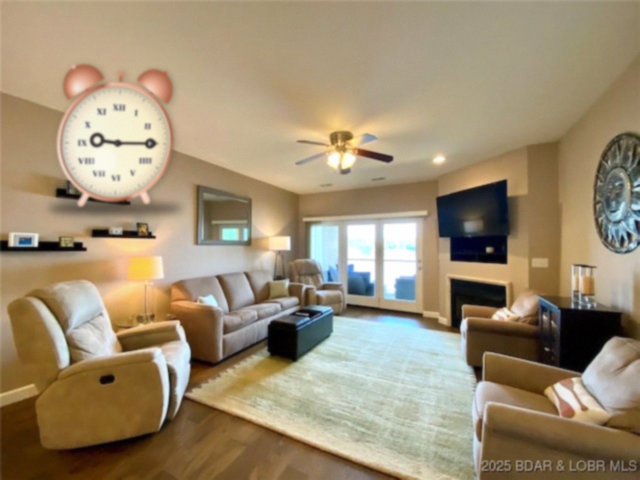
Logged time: 9 h 15 min
